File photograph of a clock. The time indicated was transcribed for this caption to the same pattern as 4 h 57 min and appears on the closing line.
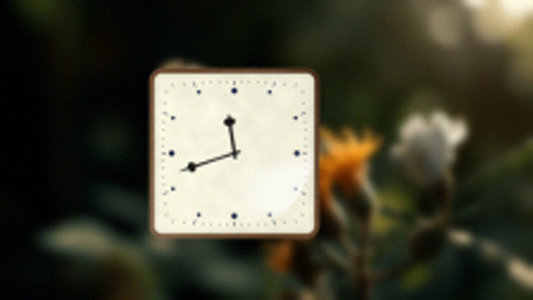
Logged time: 11 h 42 min
